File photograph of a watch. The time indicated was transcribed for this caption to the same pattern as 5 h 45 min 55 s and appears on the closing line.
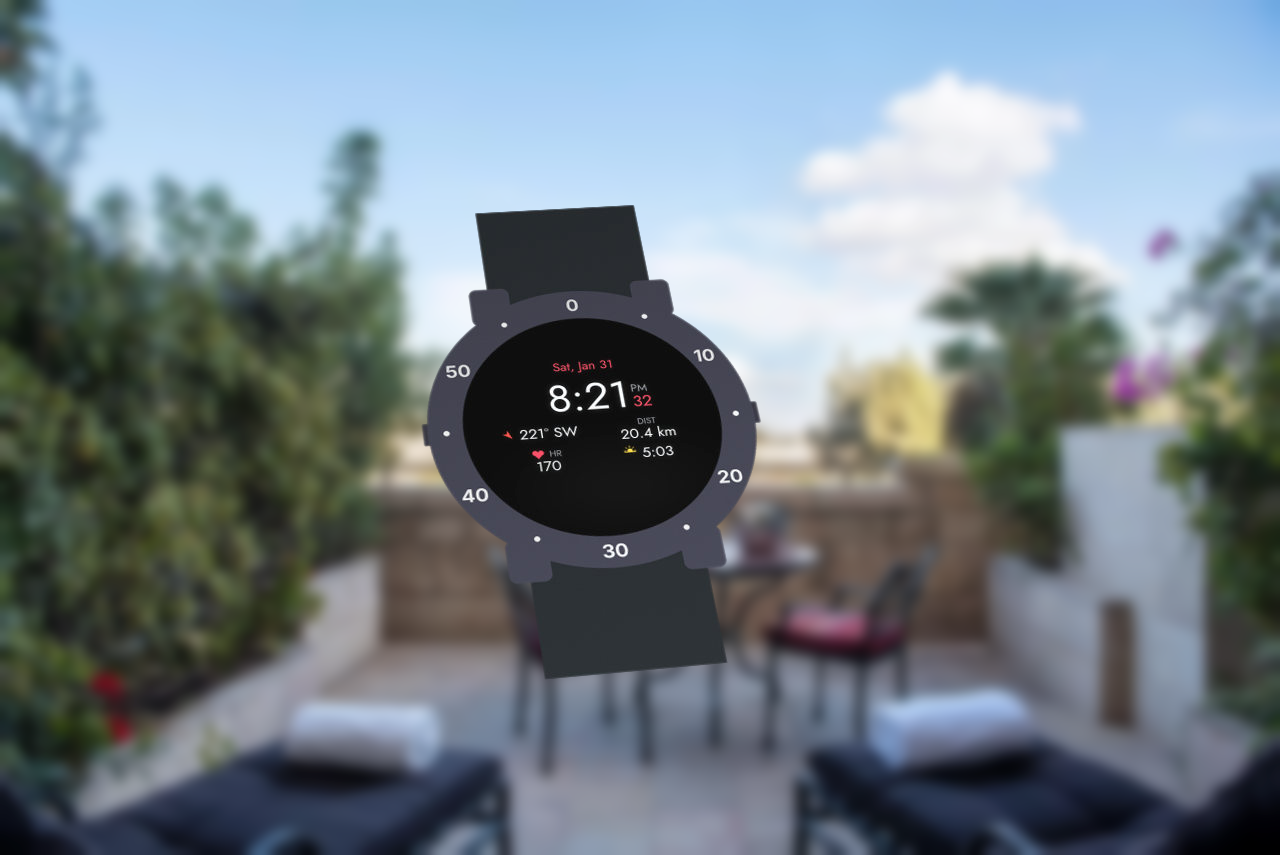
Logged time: 8 h 21 min 32 s
